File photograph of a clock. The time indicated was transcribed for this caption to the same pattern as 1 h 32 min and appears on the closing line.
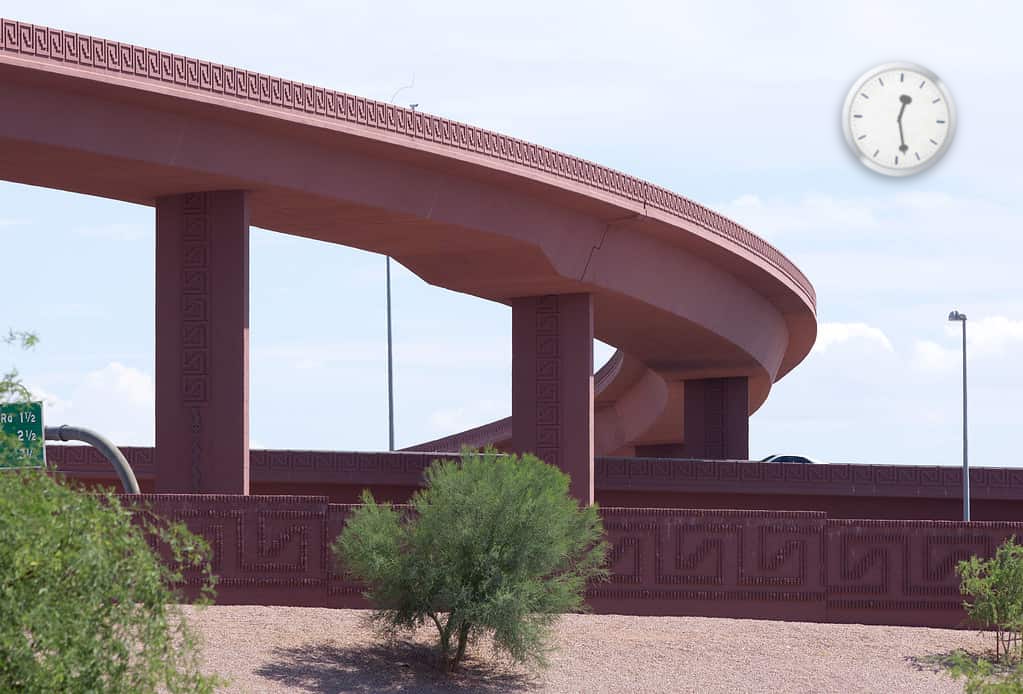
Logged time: 12 h 28 min
